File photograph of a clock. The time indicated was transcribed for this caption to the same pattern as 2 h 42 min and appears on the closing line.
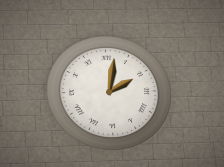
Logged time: 2 h 02 min
